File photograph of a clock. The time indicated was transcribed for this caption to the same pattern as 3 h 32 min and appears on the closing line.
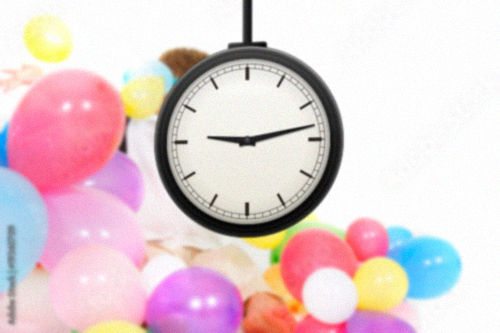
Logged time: 9 h 13 min
